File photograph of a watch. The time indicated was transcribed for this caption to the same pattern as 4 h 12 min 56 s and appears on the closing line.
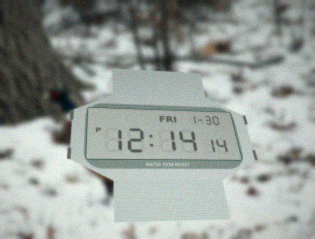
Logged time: 12 h 14 min 14 s
